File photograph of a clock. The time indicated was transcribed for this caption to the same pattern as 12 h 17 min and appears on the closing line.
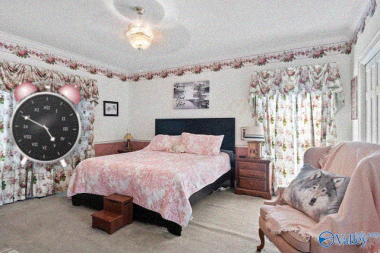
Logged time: 4 h 49 min
